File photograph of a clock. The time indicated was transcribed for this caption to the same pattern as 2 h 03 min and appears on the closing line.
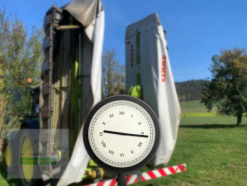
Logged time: 9 h 16 min
